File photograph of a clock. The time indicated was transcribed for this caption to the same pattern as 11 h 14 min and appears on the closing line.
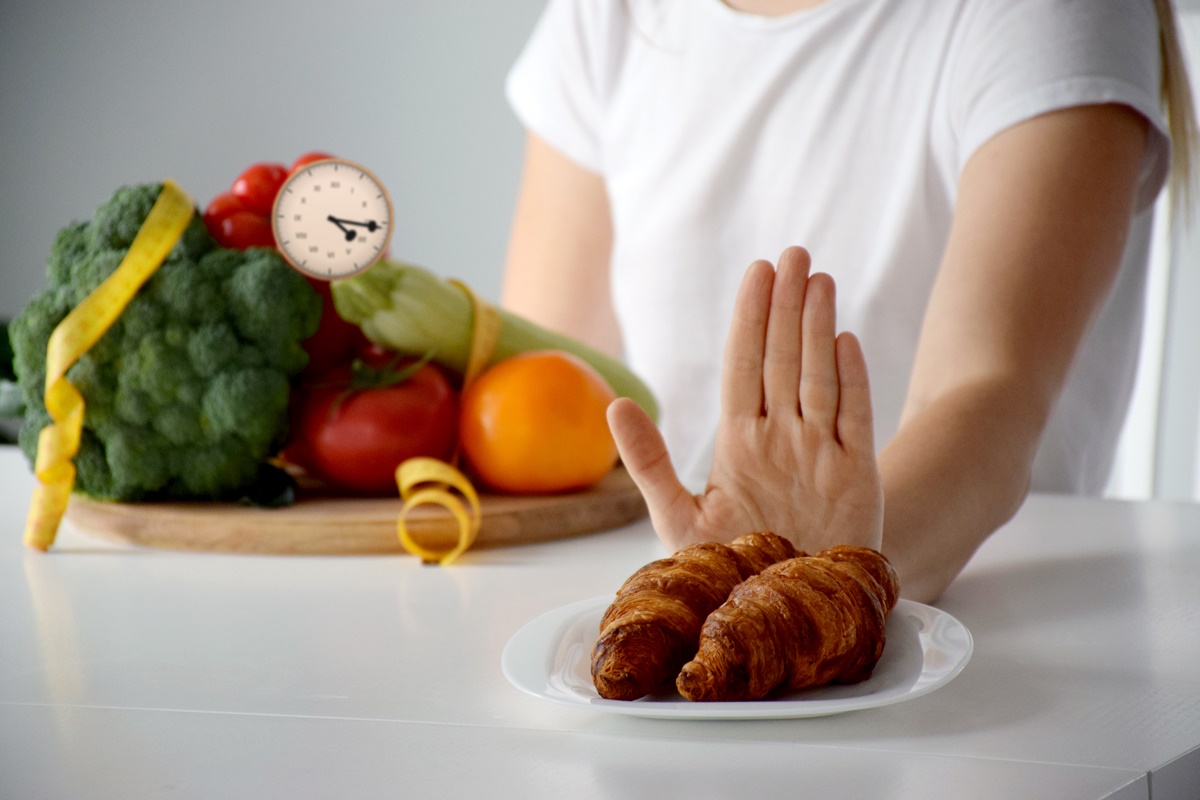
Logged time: 4 h 16 min
